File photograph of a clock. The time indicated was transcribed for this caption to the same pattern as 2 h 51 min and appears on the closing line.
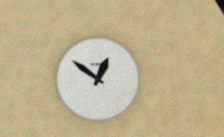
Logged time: 12 h 51 min
